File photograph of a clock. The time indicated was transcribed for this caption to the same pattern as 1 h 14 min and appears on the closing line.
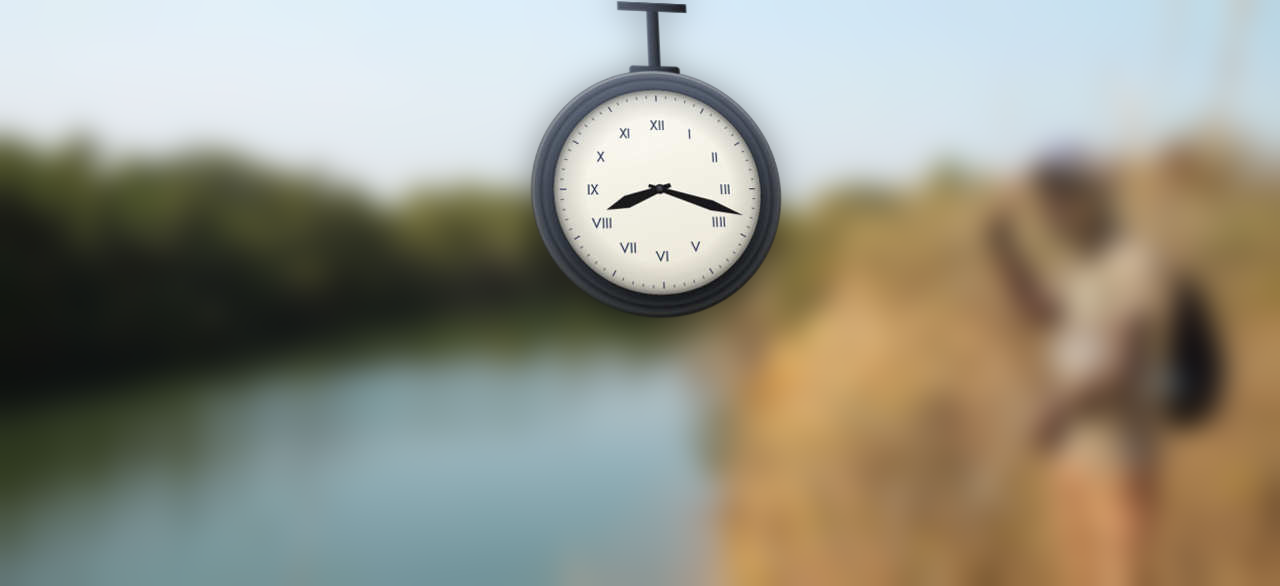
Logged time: 8 h 18 min
